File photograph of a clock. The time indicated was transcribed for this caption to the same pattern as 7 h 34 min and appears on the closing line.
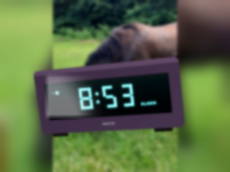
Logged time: 8 h 53 min
